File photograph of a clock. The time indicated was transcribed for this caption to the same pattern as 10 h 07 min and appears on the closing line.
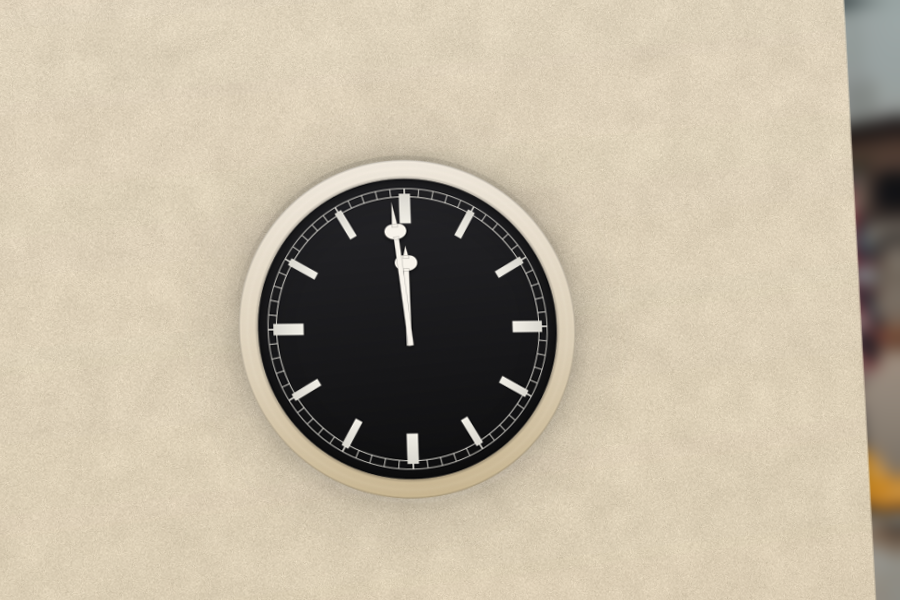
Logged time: 11 h 59 min
